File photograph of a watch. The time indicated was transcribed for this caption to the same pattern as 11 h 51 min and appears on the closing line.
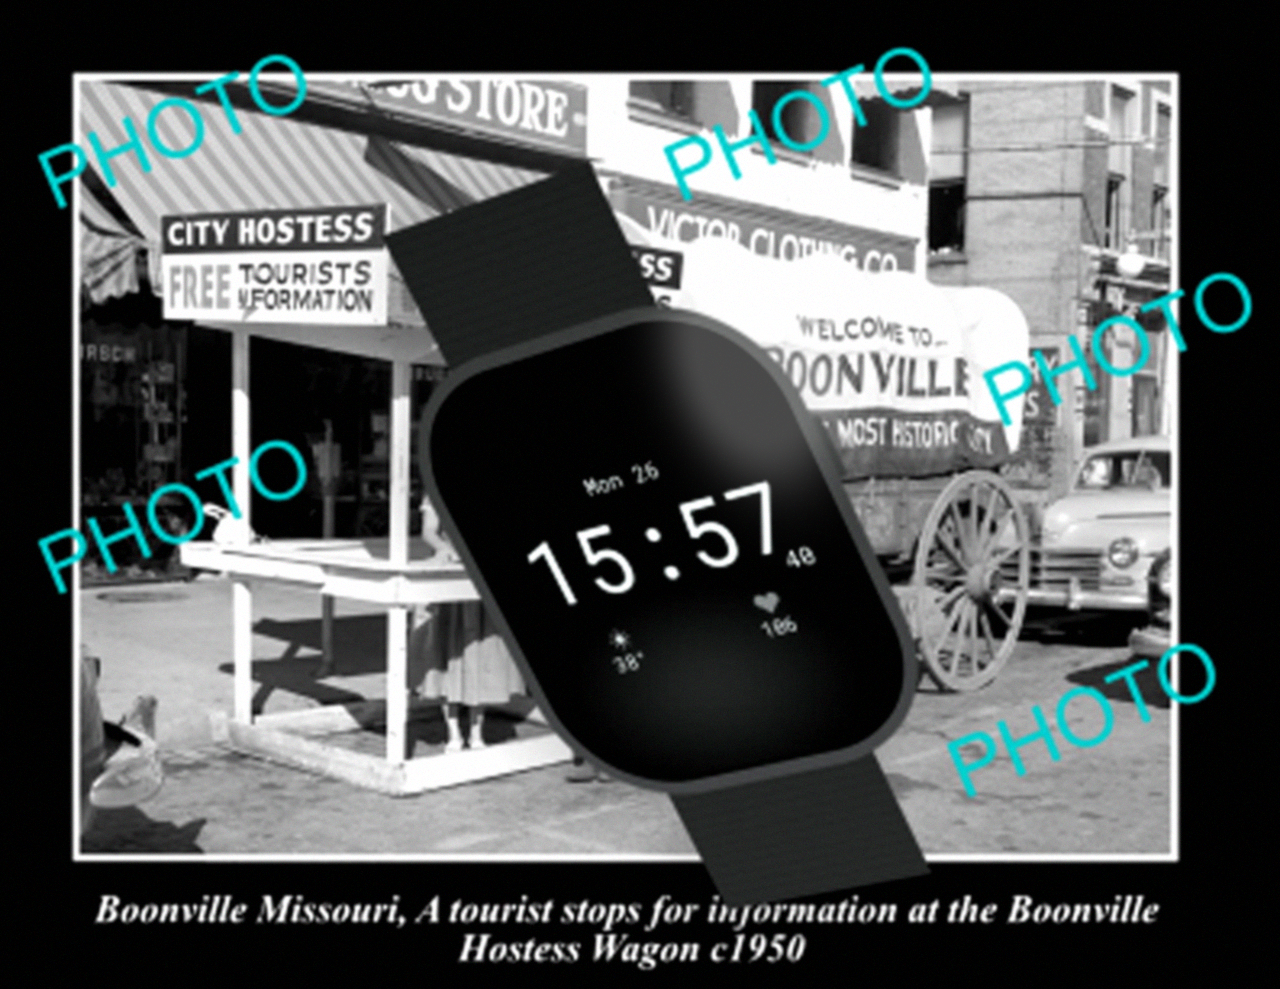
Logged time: 15 h 57 min
